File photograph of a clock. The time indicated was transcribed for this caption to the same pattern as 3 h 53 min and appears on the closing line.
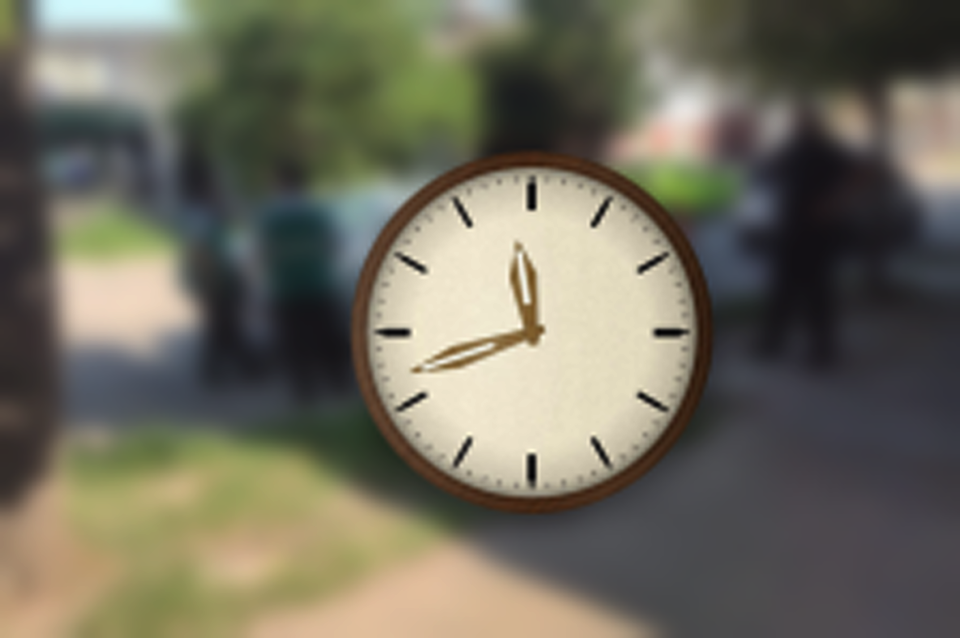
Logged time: 11 h 42 min
